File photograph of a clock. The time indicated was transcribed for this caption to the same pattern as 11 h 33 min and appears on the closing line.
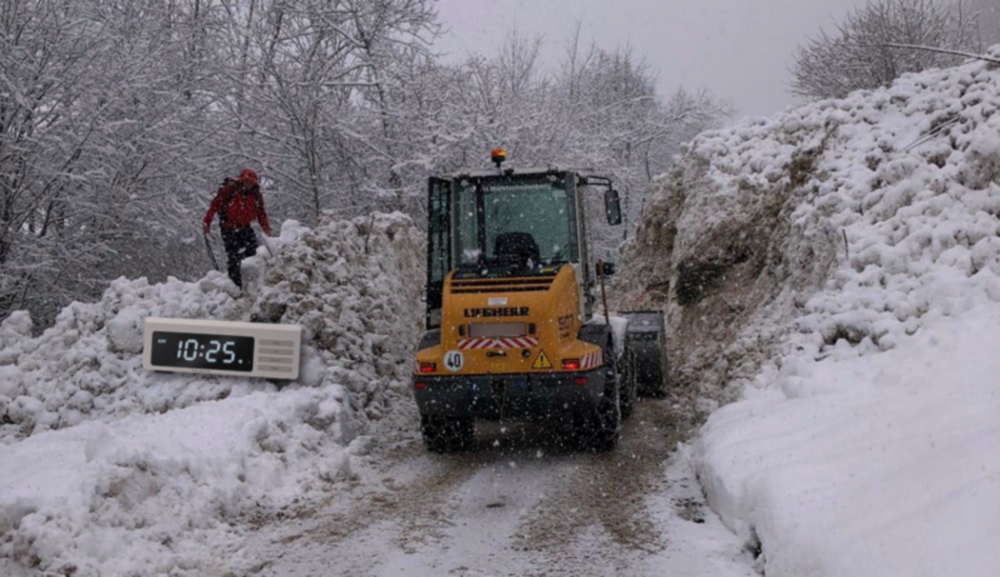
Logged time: 10 h 25 min
